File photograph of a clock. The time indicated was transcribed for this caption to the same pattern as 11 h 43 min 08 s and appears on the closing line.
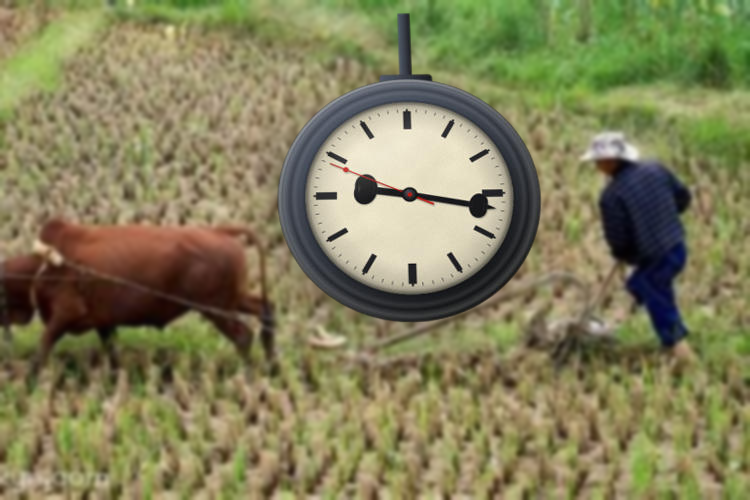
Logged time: 9 h 16 min 49 s
